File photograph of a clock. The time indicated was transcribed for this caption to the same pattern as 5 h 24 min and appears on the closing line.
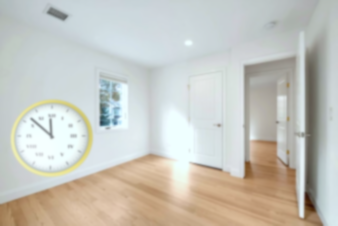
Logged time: 11 h 52 min
